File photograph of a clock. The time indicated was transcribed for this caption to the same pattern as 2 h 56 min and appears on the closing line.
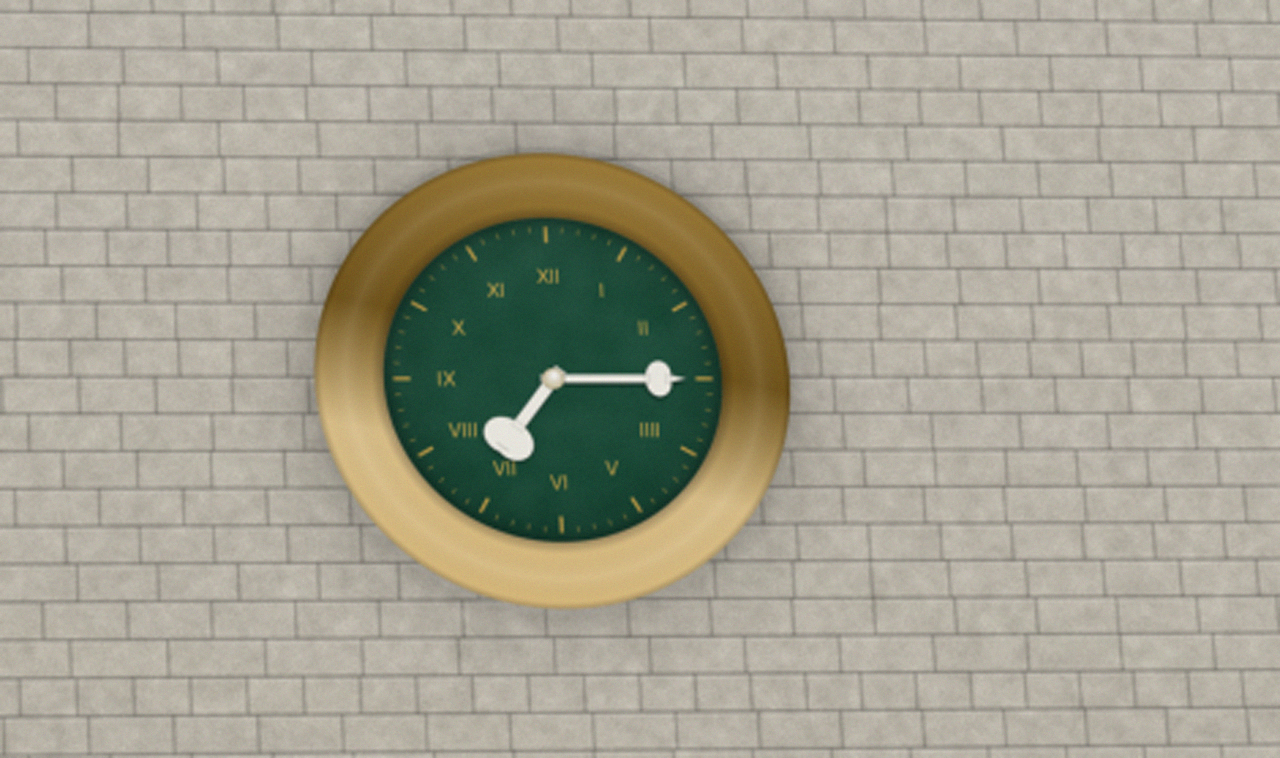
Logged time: 7 h 15 min
